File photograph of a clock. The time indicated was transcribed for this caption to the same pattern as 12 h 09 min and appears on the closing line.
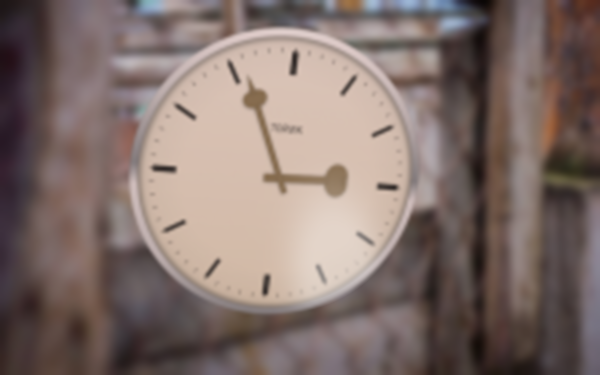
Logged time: 2 h 56 min
